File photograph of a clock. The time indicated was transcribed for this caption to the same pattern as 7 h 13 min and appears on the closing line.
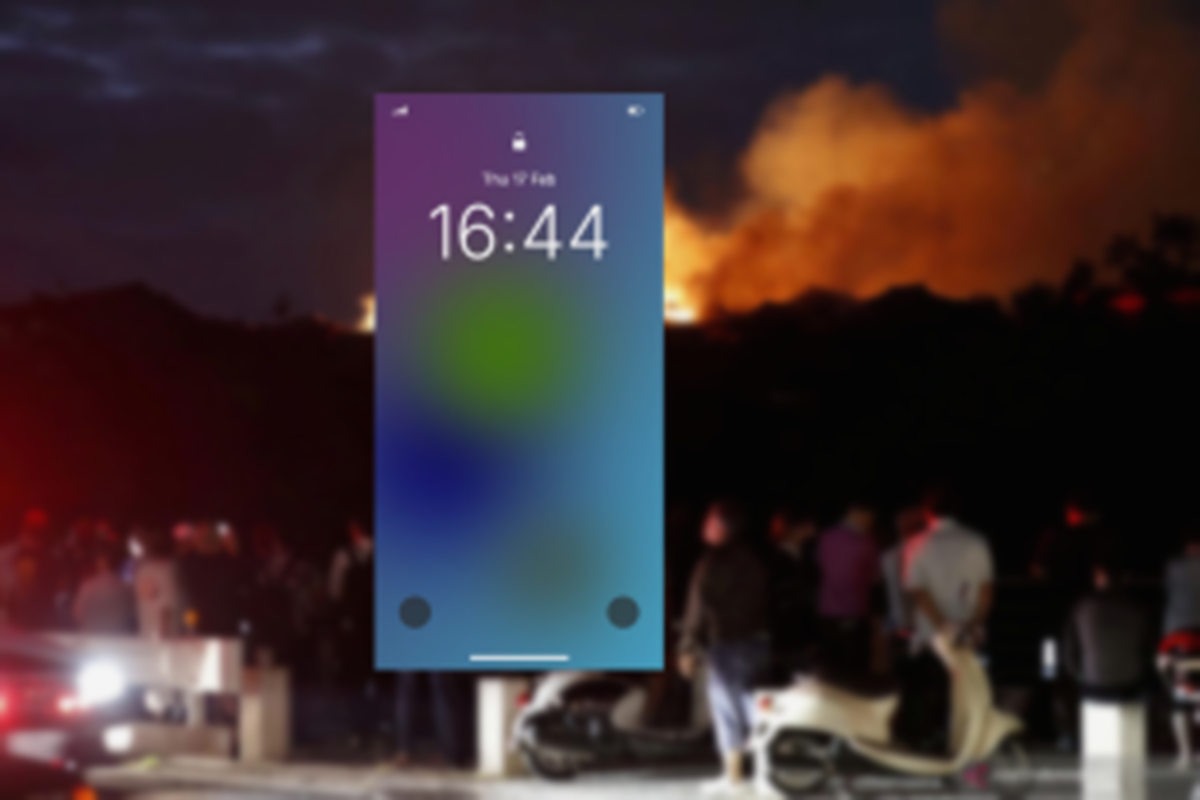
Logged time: 16 h 44 min
